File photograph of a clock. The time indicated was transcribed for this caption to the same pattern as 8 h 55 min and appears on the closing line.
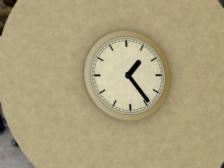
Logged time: 1 h 24 min
